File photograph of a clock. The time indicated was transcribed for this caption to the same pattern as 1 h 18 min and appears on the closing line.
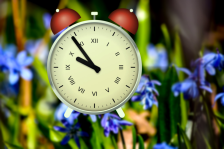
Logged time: 9 h 54 min
